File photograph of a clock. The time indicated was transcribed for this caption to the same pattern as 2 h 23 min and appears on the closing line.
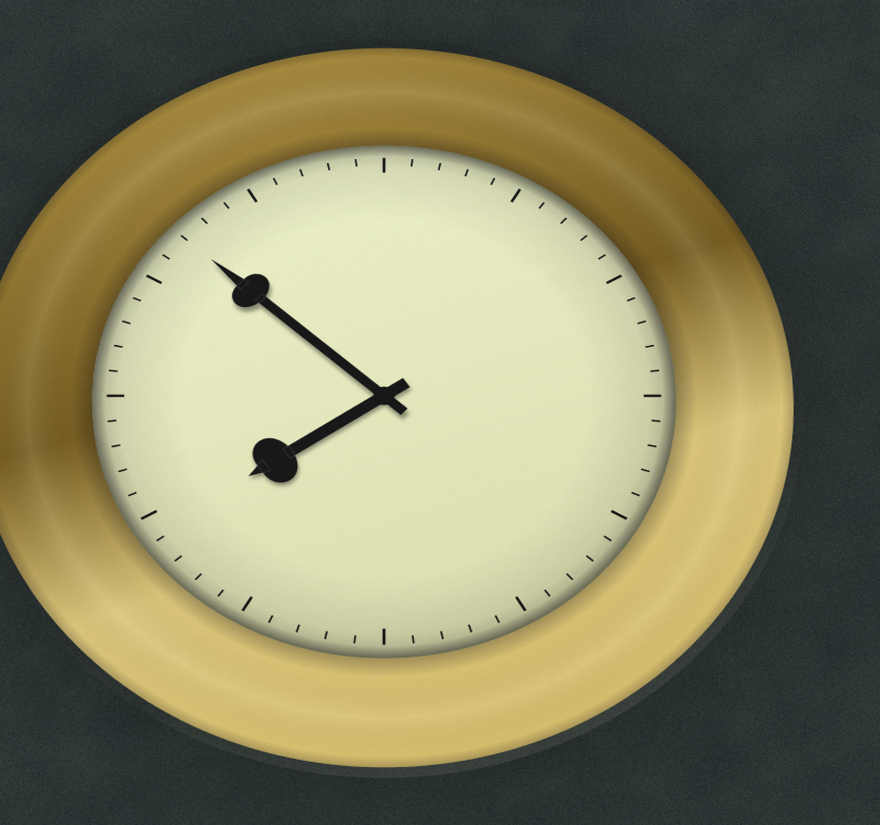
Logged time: 7 h 52 min
